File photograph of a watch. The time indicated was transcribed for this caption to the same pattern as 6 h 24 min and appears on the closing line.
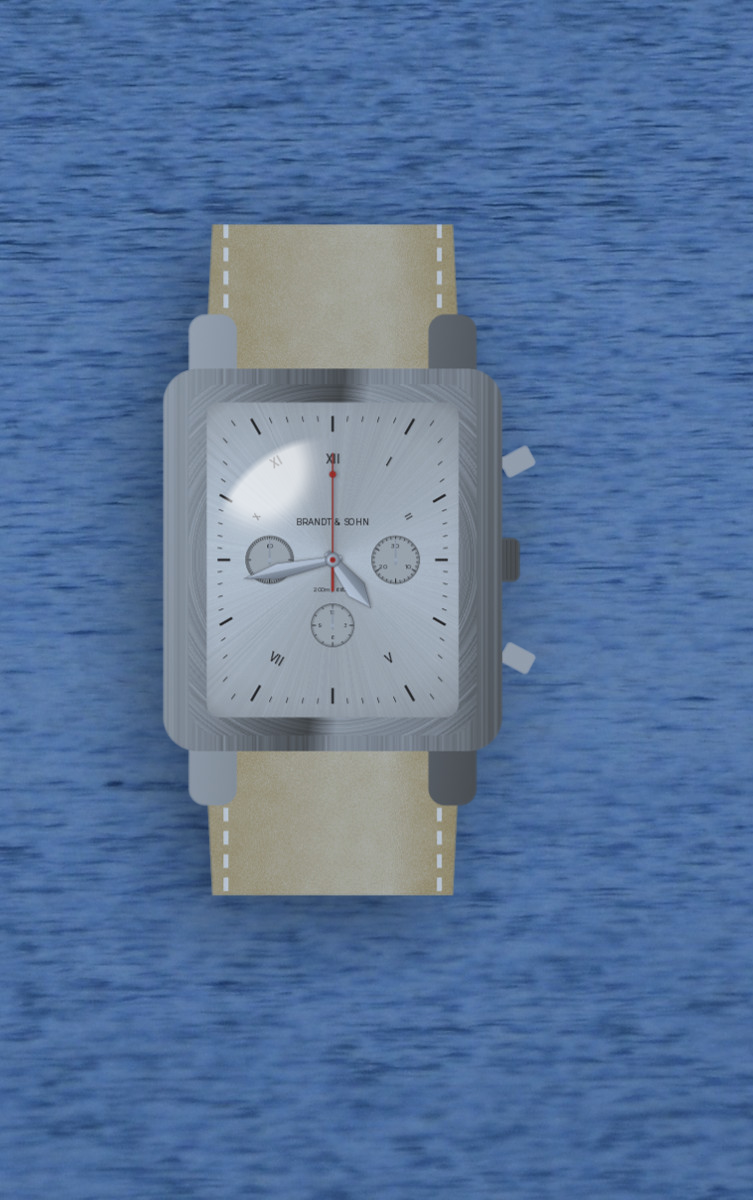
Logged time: 4 h 43 min
